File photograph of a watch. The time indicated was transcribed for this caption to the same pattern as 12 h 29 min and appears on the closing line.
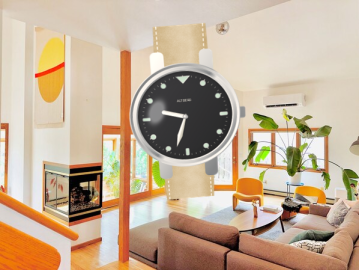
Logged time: 9 h 33 min
